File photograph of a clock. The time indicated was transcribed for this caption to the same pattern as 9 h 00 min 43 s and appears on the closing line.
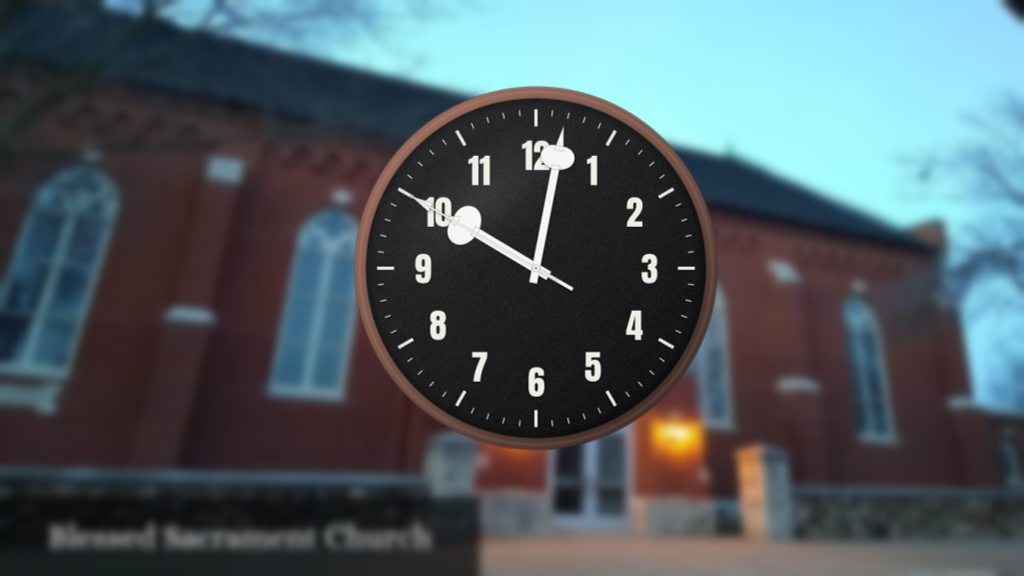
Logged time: 10 h 01 min 50 s
